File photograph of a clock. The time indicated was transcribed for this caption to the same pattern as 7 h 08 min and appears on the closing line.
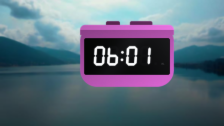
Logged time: 6 h 01 min
